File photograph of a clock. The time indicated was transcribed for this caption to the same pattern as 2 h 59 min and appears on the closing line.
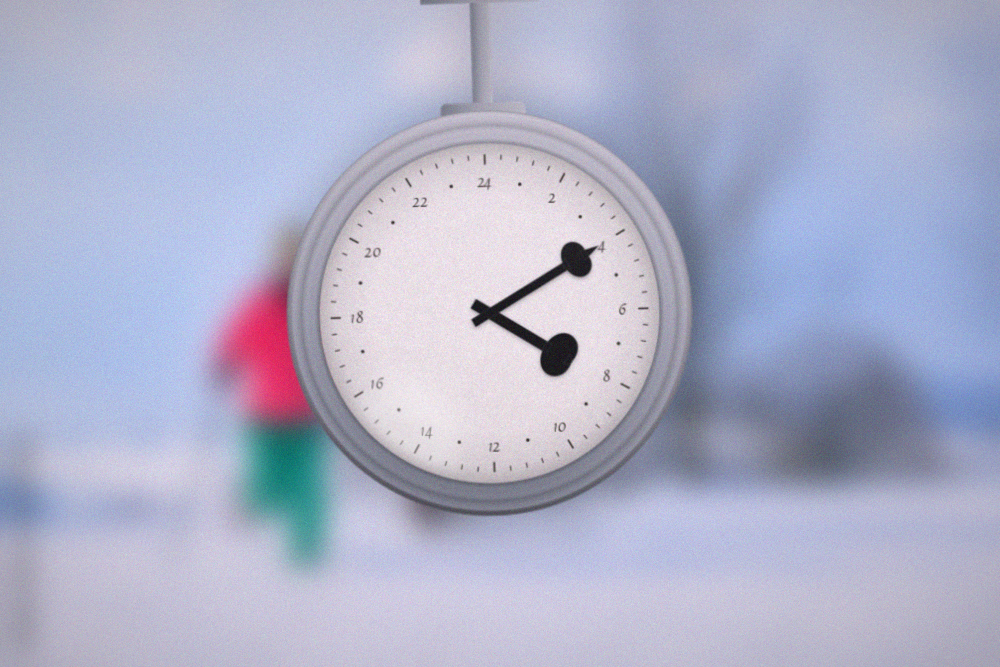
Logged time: 8 h 10 min
